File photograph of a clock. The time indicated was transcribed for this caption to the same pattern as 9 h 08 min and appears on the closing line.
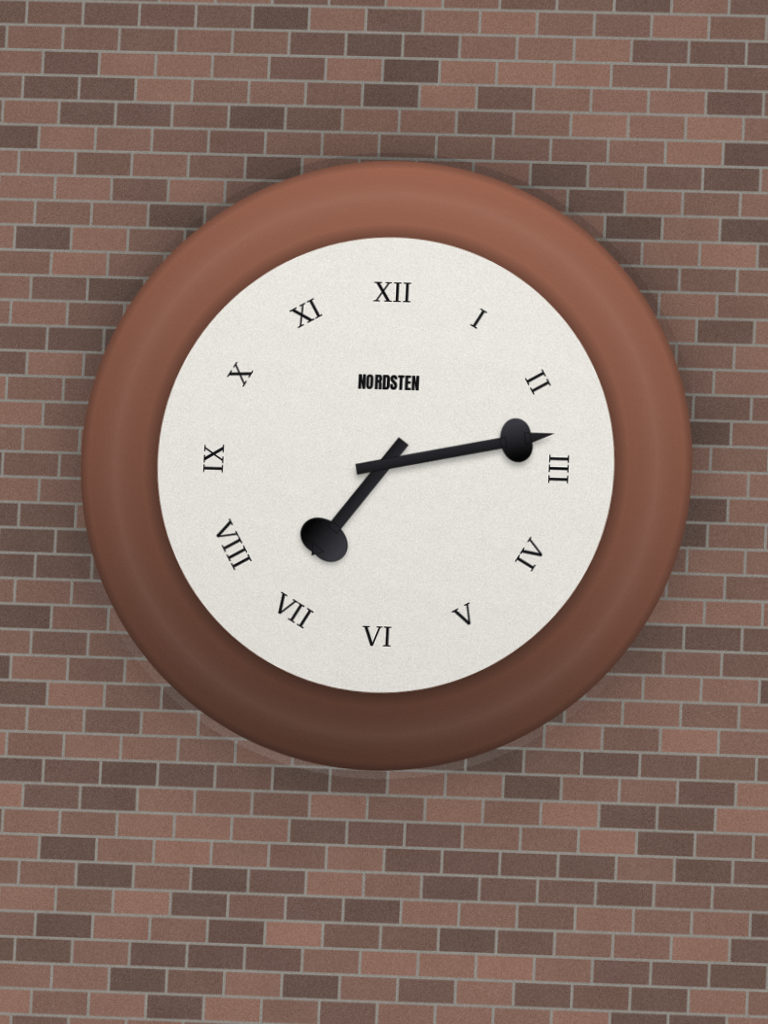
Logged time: 7 h 13 min
